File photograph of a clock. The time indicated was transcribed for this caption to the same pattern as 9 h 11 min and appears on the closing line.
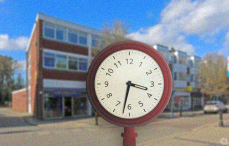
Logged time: 3 h 32 min
